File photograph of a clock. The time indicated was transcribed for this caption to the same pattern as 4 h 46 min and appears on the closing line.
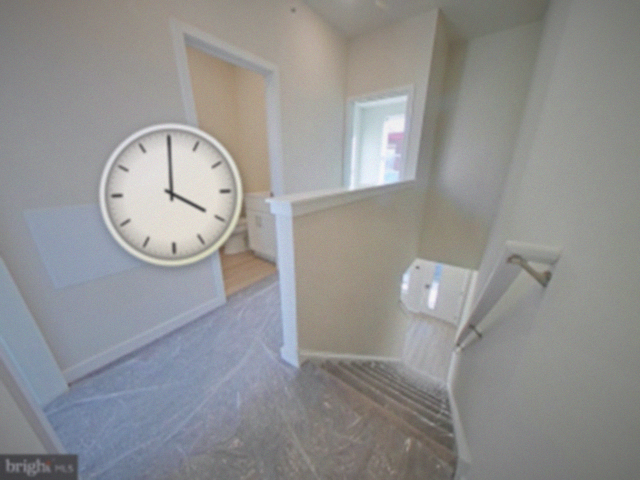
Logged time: 4 h 00 min
